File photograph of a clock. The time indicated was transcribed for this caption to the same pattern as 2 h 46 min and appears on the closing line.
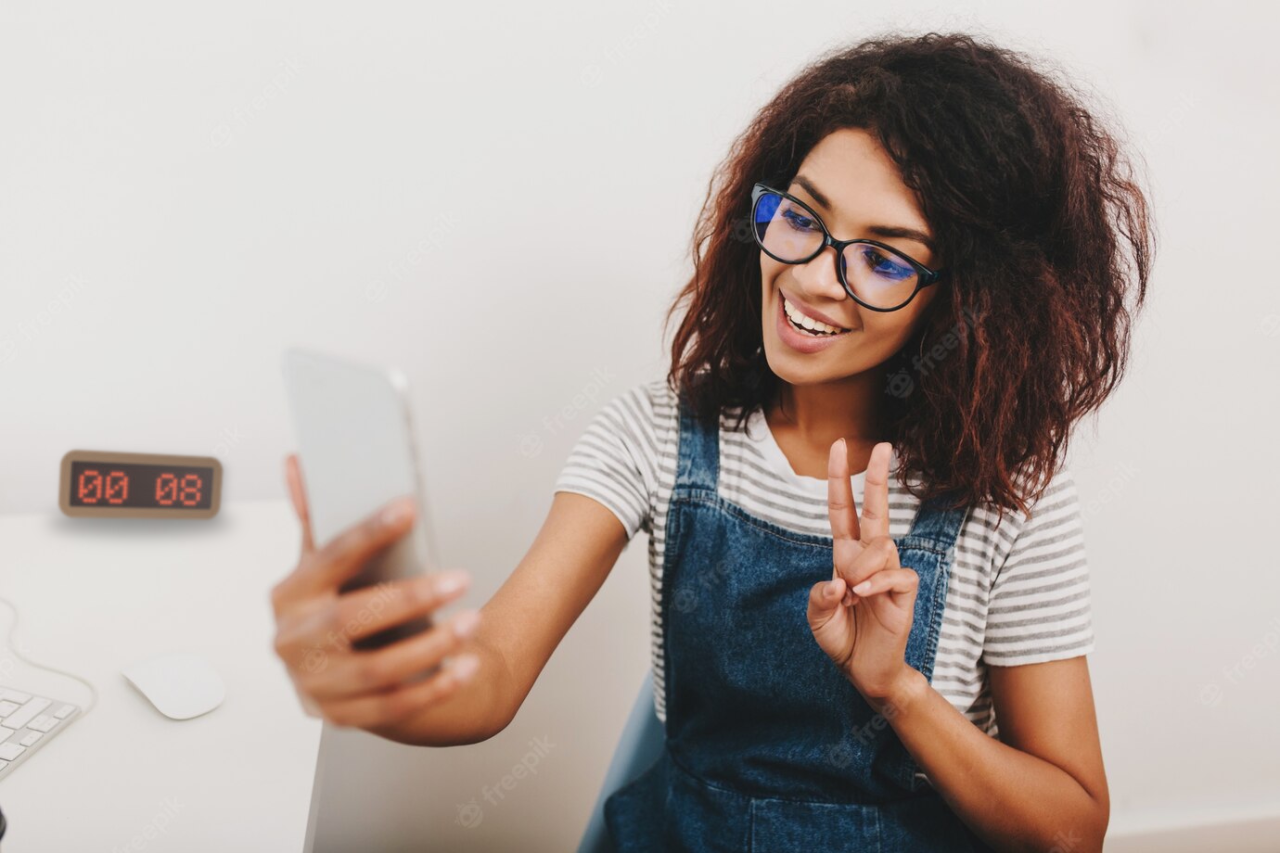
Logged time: 0 h 08 min
